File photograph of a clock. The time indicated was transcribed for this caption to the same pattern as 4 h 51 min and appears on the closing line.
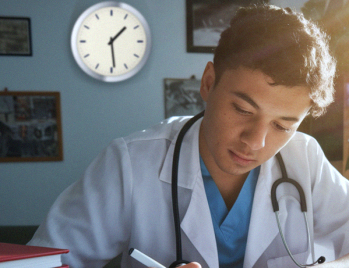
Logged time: 1 h 29 min
